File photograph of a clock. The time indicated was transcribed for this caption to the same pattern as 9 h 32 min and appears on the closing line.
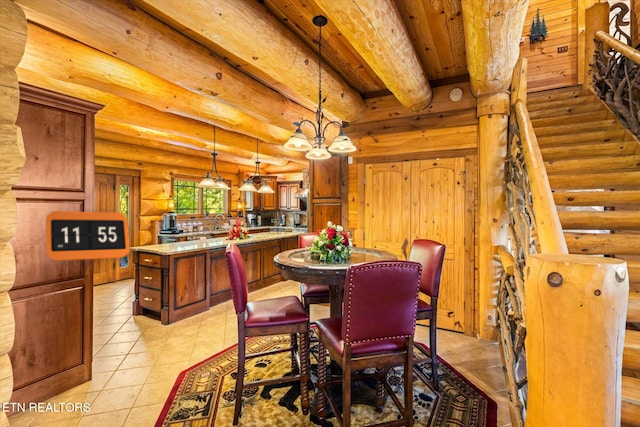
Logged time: 11 h 55 min
